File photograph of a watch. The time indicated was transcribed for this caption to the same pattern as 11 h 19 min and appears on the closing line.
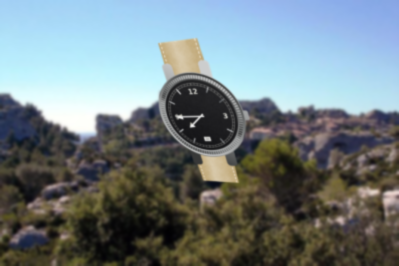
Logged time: 7 h 45 min
